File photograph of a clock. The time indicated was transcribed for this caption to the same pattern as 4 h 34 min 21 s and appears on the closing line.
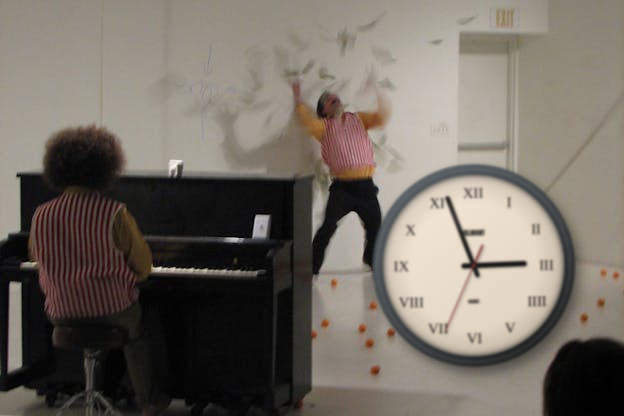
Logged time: 2 h 56 min 34 s
